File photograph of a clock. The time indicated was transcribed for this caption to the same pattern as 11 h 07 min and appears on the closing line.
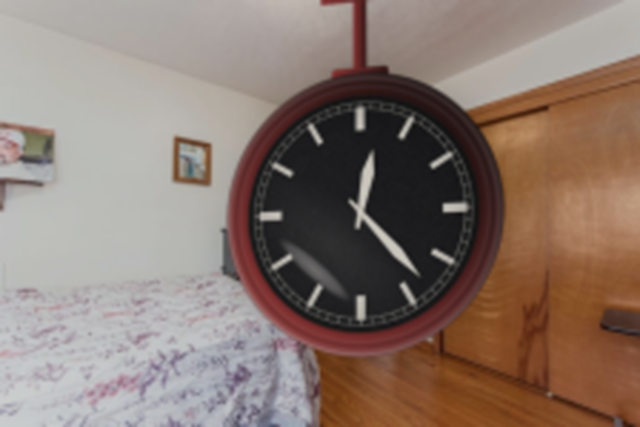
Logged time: 12 h 23 min
